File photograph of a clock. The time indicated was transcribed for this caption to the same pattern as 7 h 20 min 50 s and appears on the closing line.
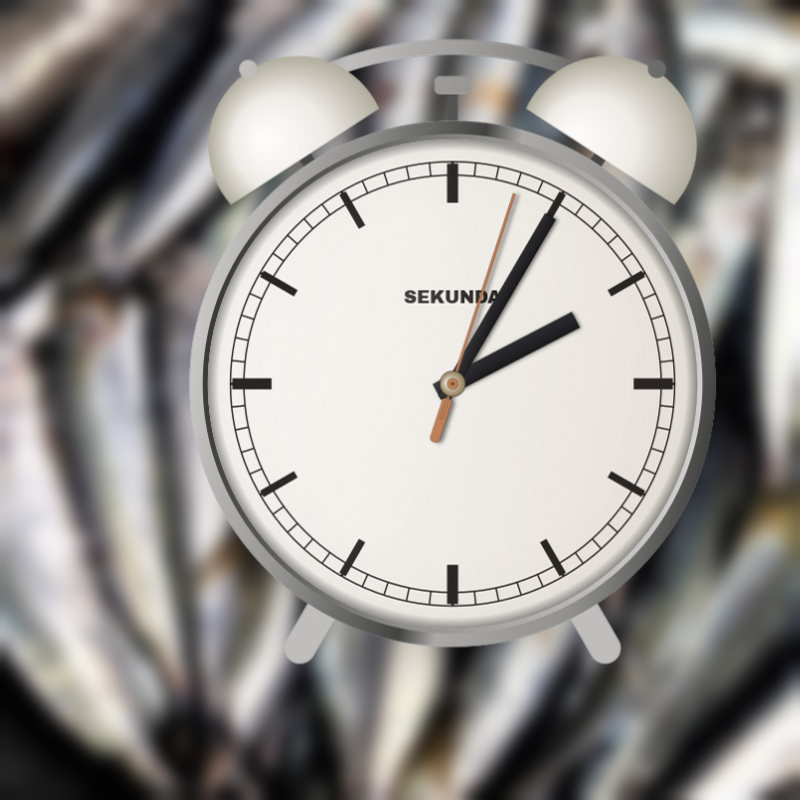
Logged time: 2 h 05 min 03 s
